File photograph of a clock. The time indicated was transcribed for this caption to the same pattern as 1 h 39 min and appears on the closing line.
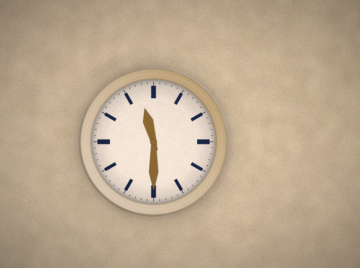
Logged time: 11 h 30 min
